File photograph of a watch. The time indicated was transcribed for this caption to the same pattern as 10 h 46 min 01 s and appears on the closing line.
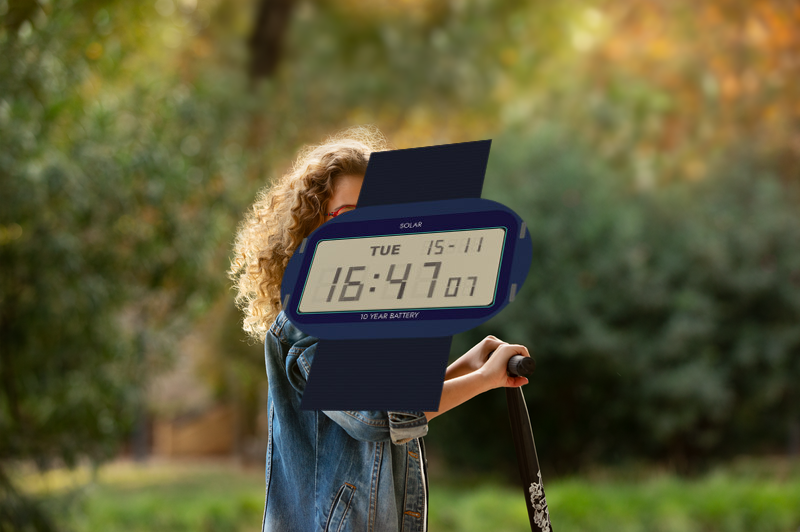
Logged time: 16 h 47 min 07 s
